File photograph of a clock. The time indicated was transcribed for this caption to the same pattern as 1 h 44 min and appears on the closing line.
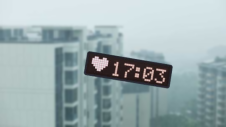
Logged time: 17 h 03 min
